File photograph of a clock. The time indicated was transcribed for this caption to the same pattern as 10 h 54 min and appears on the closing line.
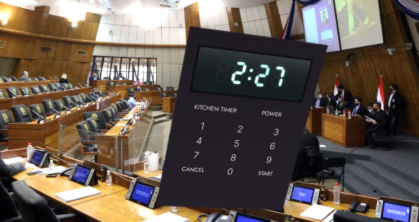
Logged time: 2 h 27 min
